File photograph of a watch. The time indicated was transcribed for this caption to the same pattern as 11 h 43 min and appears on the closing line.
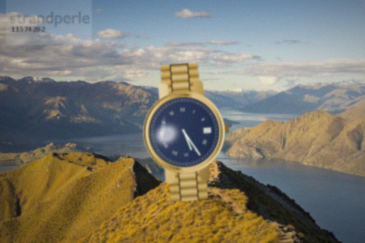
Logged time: 5 h 25 min
